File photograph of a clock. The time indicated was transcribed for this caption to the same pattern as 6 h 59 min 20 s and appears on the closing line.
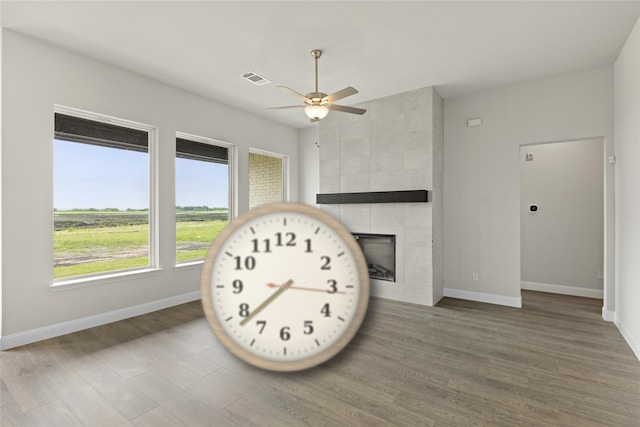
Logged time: 7 h 38 min 16 s
